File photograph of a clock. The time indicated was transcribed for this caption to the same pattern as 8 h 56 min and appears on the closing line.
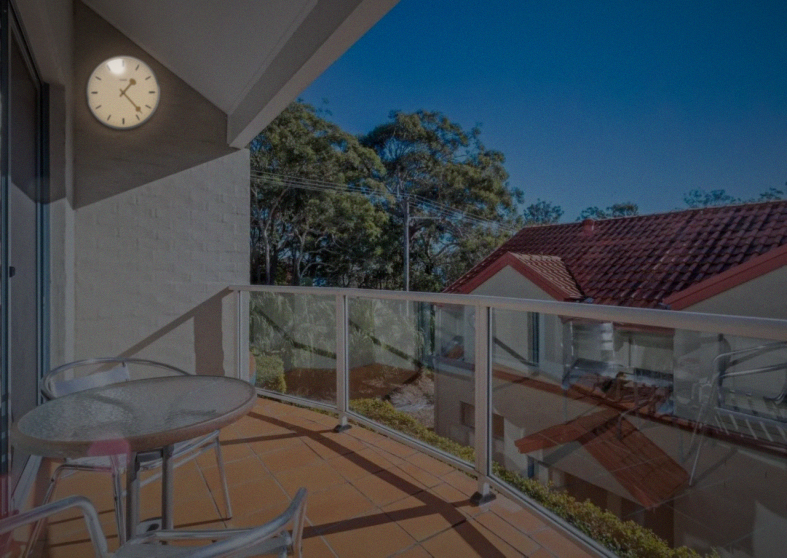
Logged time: 1 h 23 min
